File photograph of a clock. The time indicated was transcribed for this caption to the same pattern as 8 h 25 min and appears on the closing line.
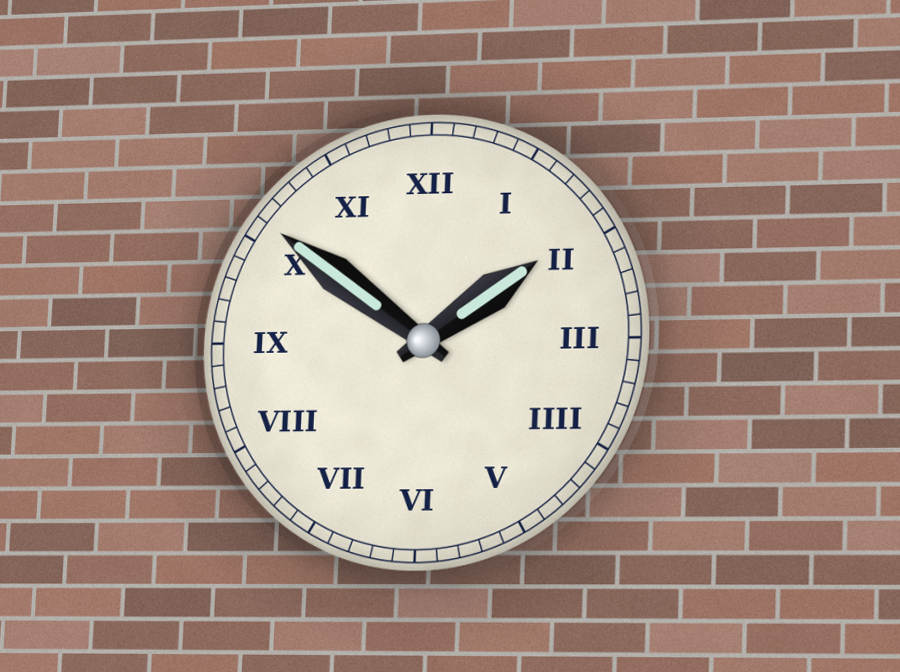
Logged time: 1 h 51 min
